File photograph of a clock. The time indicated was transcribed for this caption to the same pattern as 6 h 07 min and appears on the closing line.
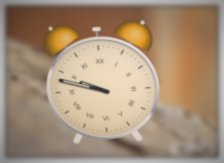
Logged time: 9 h 48 min
